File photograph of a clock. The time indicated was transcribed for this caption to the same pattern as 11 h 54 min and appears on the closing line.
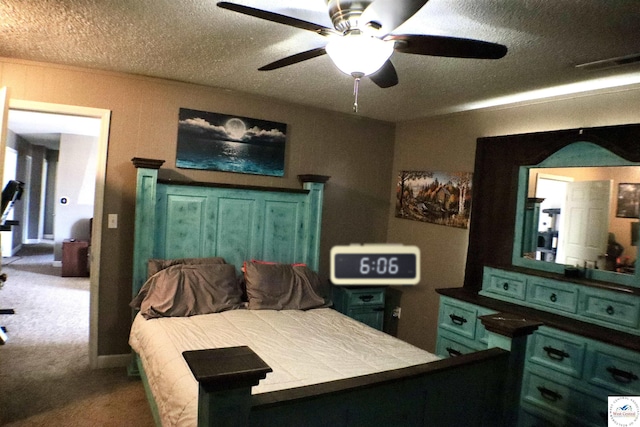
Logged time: 6 h 06 min
